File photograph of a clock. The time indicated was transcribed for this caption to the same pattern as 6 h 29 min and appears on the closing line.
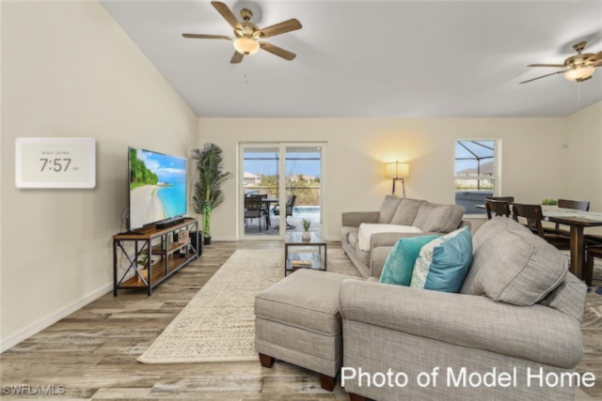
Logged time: 7 h 57 min
